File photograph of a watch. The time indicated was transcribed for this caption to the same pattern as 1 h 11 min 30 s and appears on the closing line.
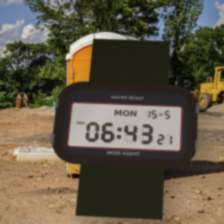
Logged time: 6 h 43 min 21 s
